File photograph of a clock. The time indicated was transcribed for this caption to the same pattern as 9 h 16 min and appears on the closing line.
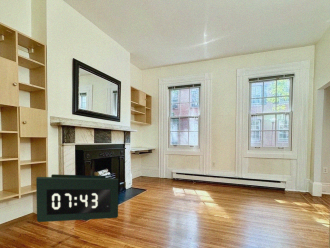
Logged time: 7 h 43 min
